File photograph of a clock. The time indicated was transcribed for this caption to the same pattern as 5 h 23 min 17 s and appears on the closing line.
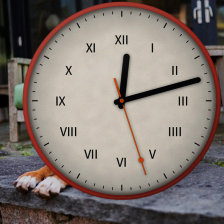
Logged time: 12 h 12 min 27 s
